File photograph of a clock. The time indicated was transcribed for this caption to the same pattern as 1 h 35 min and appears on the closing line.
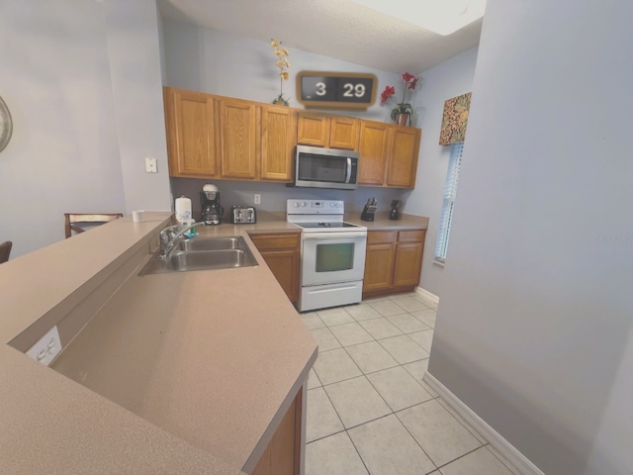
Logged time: 3 h 29 min
